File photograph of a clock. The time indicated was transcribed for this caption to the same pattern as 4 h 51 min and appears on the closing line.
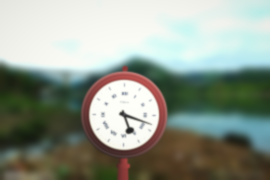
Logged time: 5 h 18 min
